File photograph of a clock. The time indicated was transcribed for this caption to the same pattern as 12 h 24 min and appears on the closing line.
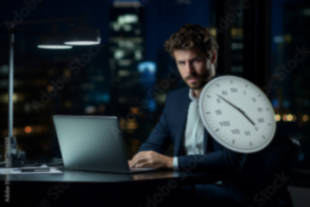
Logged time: 4 h 52 min
